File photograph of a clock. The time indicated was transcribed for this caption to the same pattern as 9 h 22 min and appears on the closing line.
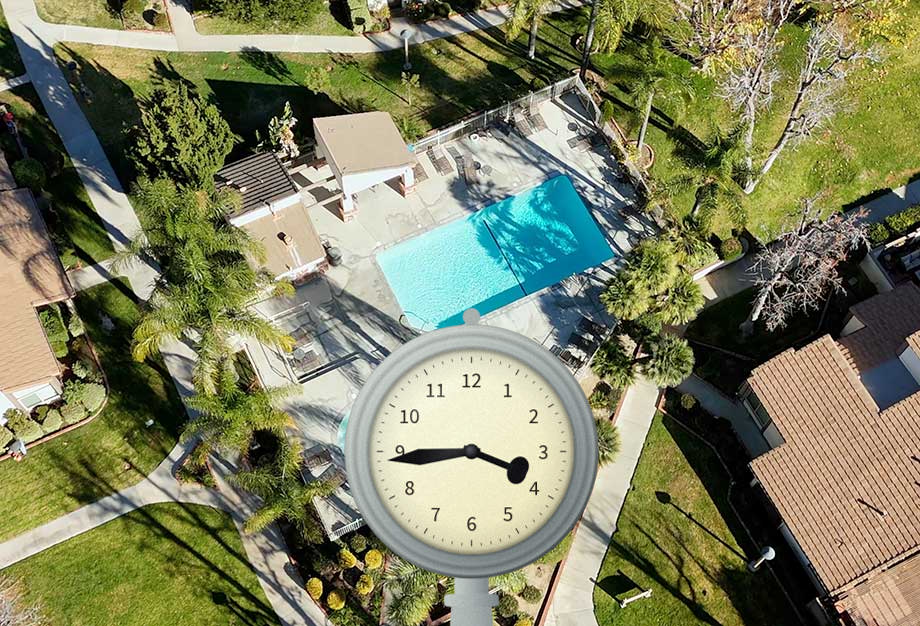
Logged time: 3 h 44 min
